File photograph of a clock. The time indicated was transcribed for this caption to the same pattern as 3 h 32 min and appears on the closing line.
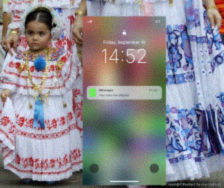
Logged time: 14 h 52 min
